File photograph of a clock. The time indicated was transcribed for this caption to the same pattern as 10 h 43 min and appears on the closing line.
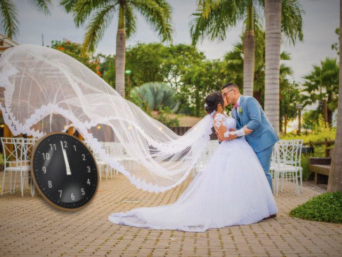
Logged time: 11 h 59 min
